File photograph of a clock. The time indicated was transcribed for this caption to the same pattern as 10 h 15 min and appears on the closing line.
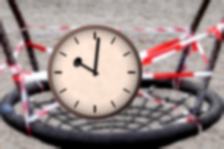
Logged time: 10 h 01 min
